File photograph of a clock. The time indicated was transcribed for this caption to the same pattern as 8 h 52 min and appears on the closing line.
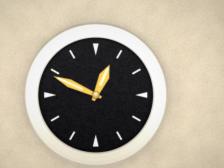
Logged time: 12 h 49 min
